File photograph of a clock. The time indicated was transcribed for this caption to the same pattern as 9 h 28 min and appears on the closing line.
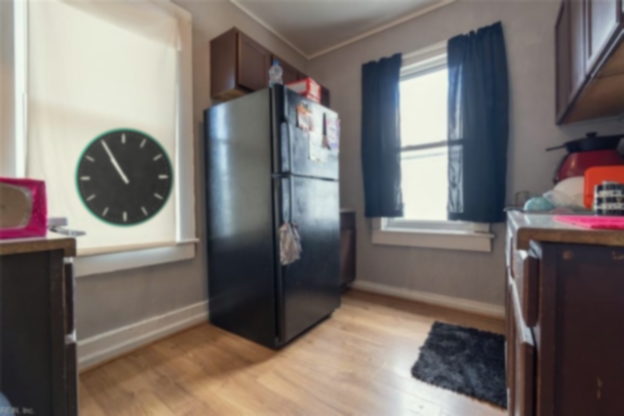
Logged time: 10 h 55 min
